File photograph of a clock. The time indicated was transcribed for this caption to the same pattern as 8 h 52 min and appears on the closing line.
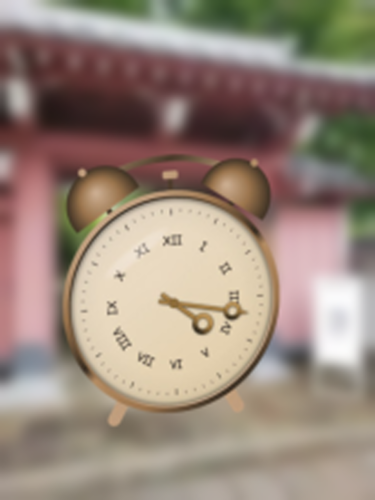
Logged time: 4 h 17 min
